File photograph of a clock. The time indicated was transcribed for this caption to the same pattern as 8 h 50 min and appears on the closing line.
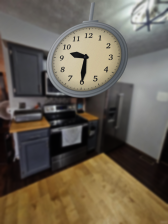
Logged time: 9 h 30 min
